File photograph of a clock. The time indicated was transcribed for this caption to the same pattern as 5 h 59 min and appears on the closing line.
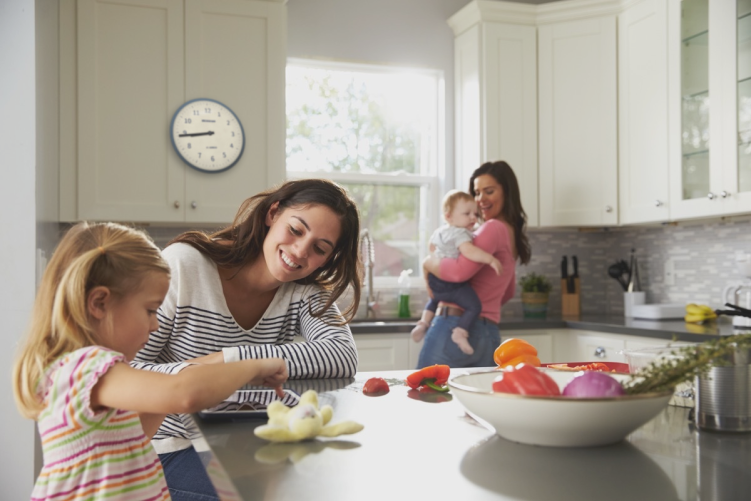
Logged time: 8 h 44 min
